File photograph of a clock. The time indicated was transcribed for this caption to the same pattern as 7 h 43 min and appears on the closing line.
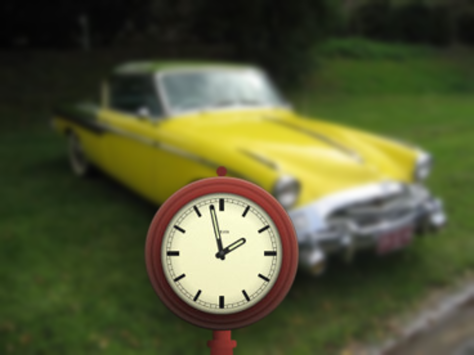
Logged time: 1 h 58 min
